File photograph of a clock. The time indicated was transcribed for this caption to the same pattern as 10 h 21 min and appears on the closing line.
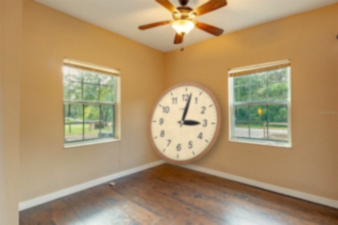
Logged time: 3 h 02 min
